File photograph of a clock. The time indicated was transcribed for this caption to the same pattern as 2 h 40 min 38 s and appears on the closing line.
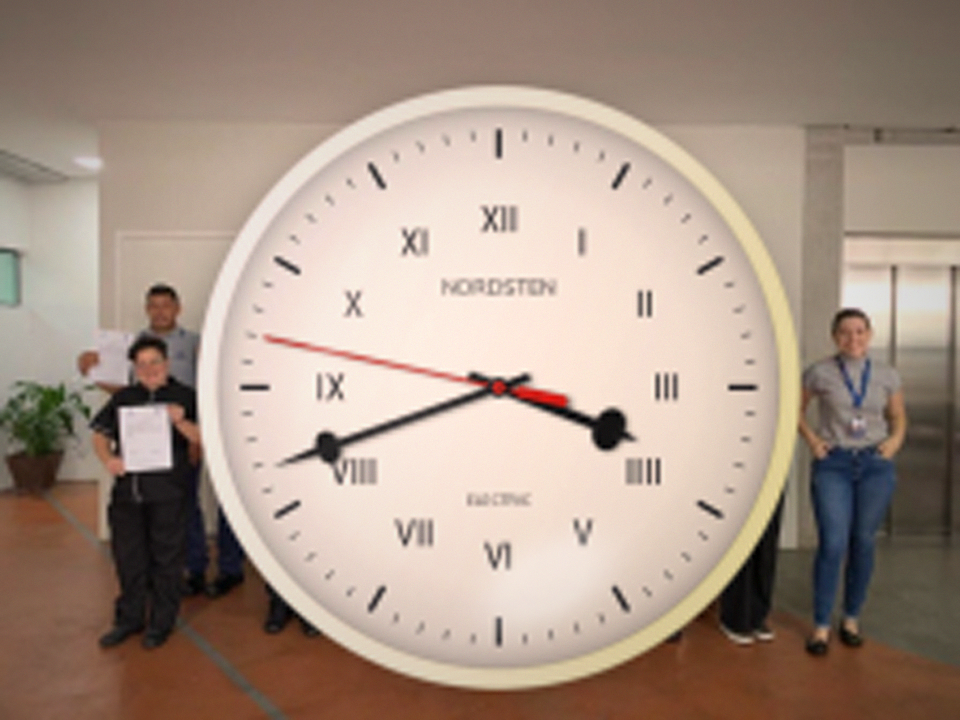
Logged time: 3 h 41 min 47 s
